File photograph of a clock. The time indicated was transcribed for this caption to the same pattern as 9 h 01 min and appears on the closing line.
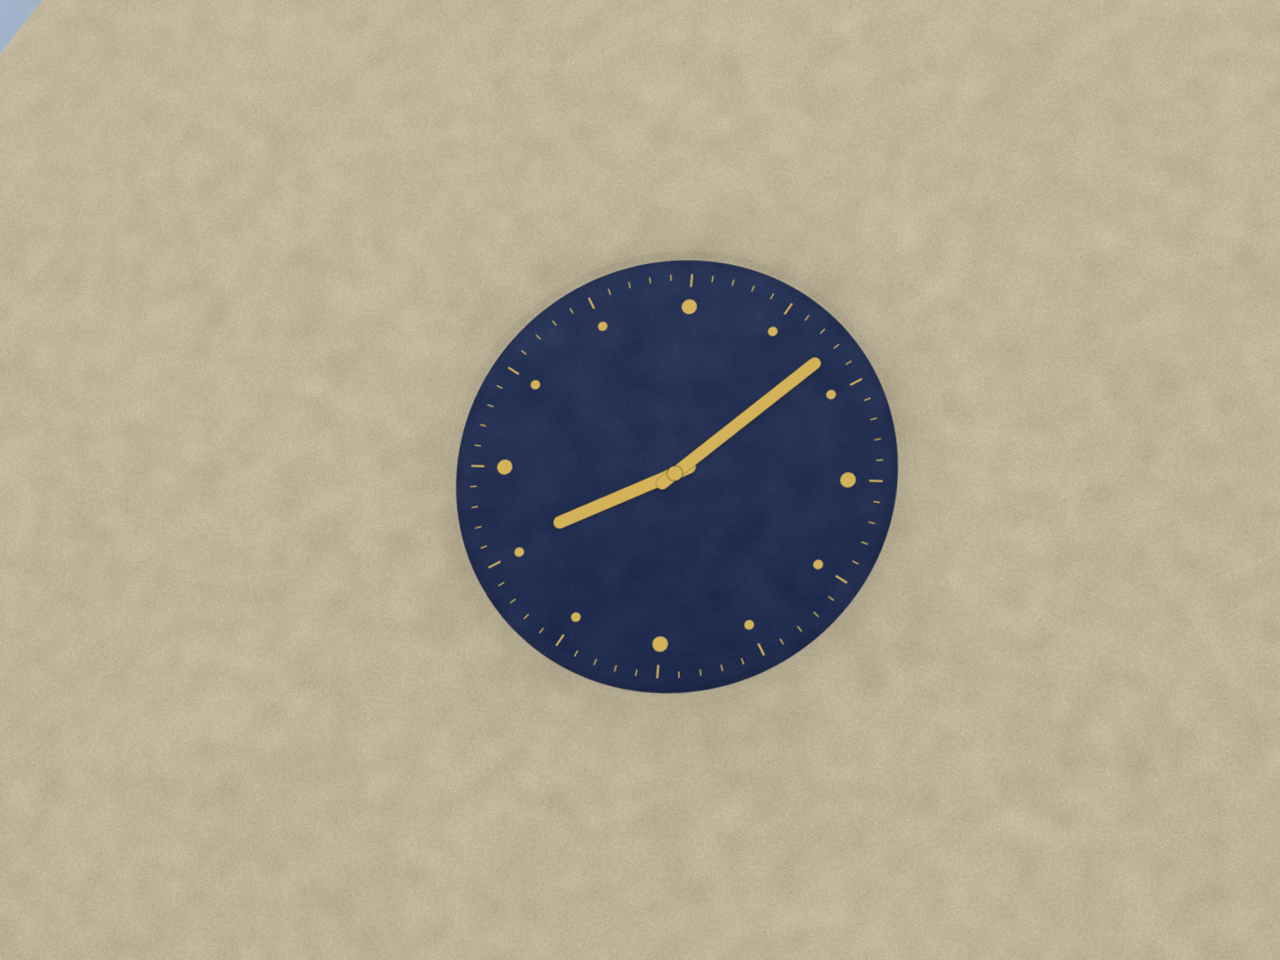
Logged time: 8 h 08 min
